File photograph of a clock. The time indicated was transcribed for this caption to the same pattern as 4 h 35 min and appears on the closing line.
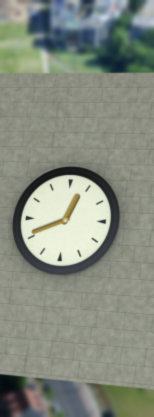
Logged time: 12 h 41 min
